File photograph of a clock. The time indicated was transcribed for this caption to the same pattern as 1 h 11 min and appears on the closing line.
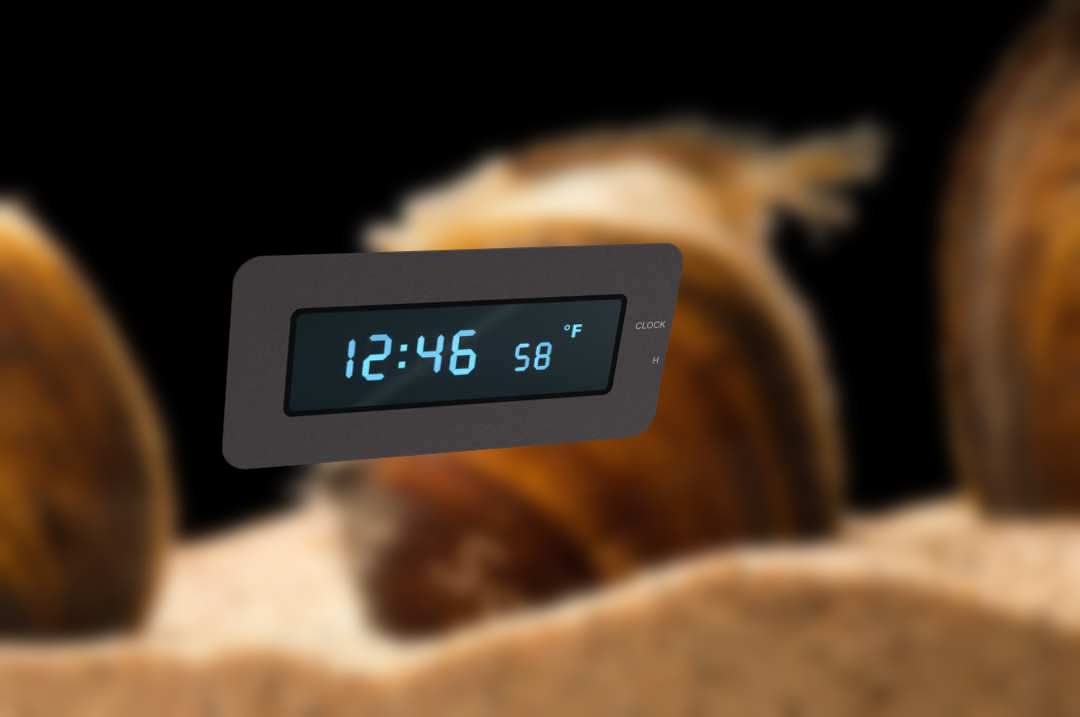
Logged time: 12 h 46 min
